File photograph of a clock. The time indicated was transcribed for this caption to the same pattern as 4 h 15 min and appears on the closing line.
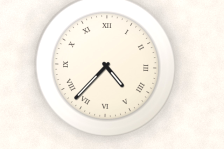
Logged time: 4 h 37 min
